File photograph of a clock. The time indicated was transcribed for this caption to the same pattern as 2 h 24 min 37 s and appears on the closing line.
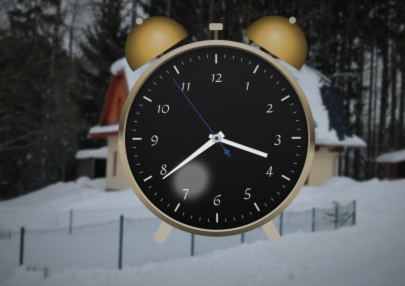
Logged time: 3 h 38 min 54 s
